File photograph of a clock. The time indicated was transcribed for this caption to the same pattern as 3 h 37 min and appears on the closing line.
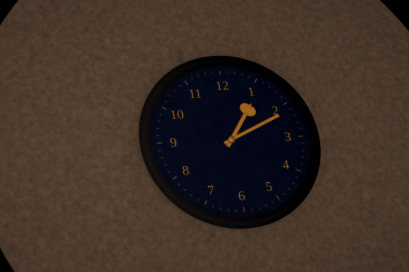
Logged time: 1 h 11 min
